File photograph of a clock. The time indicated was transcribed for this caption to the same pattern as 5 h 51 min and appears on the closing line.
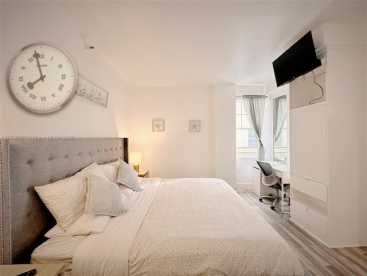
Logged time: 7 h 58 min
